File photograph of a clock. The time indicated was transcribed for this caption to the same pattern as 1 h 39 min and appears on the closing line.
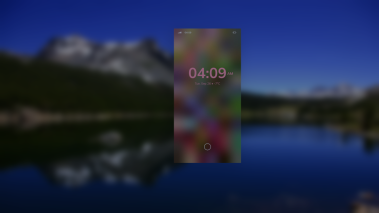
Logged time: 4 h 09 min
